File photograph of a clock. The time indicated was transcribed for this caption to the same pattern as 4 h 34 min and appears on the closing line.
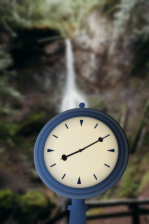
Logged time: 8 h 10 min
